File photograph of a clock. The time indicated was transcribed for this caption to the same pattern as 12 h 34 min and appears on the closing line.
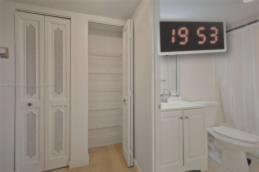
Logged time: 19 h 53 min
